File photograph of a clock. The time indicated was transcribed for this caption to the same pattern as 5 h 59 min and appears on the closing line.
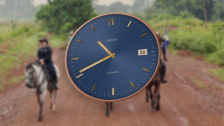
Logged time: 10 h 41 min
